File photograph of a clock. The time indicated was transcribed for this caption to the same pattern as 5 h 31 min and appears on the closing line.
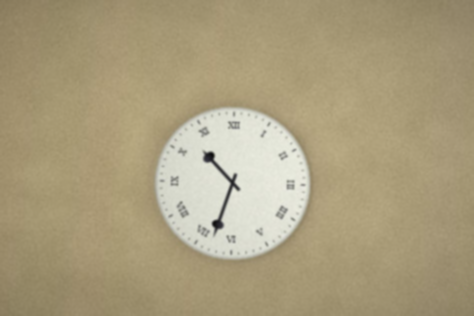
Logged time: 10 h 33 min
